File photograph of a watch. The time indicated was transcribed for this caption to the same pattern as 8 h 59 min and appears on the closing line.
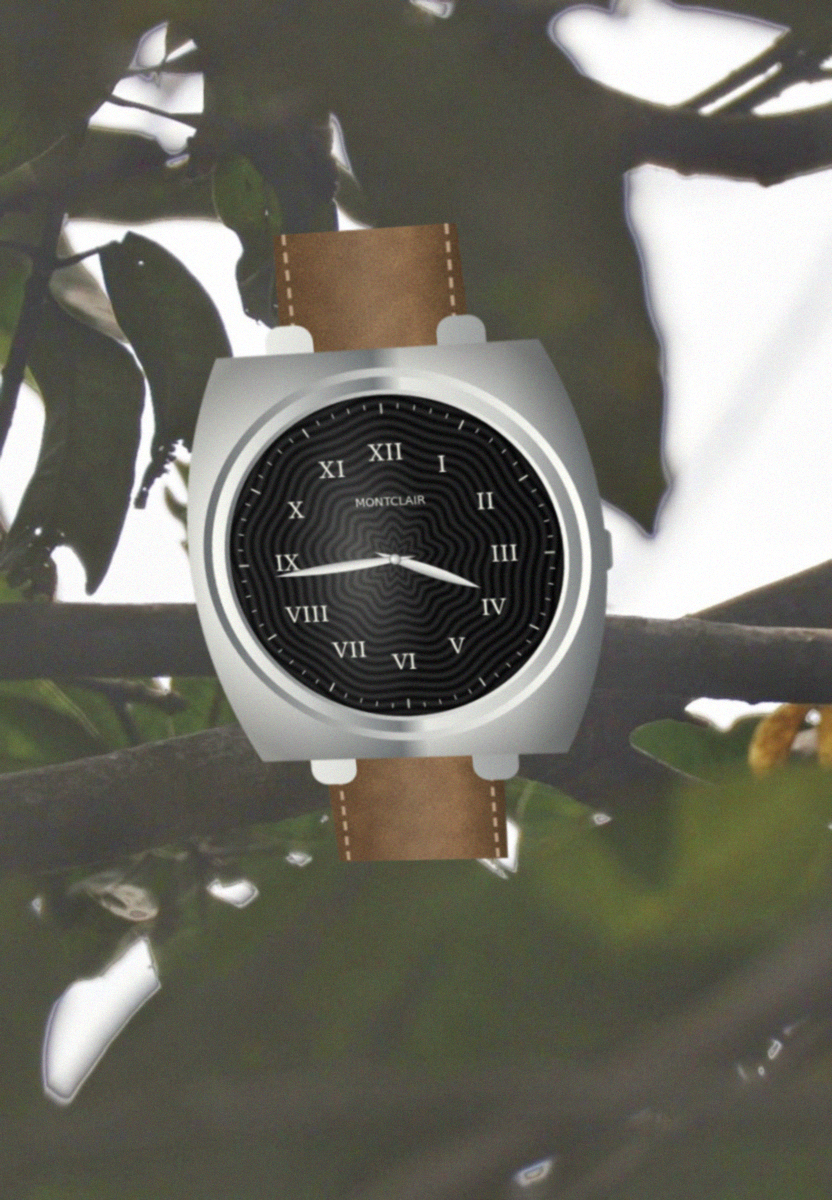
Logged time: 3 h 44 min
